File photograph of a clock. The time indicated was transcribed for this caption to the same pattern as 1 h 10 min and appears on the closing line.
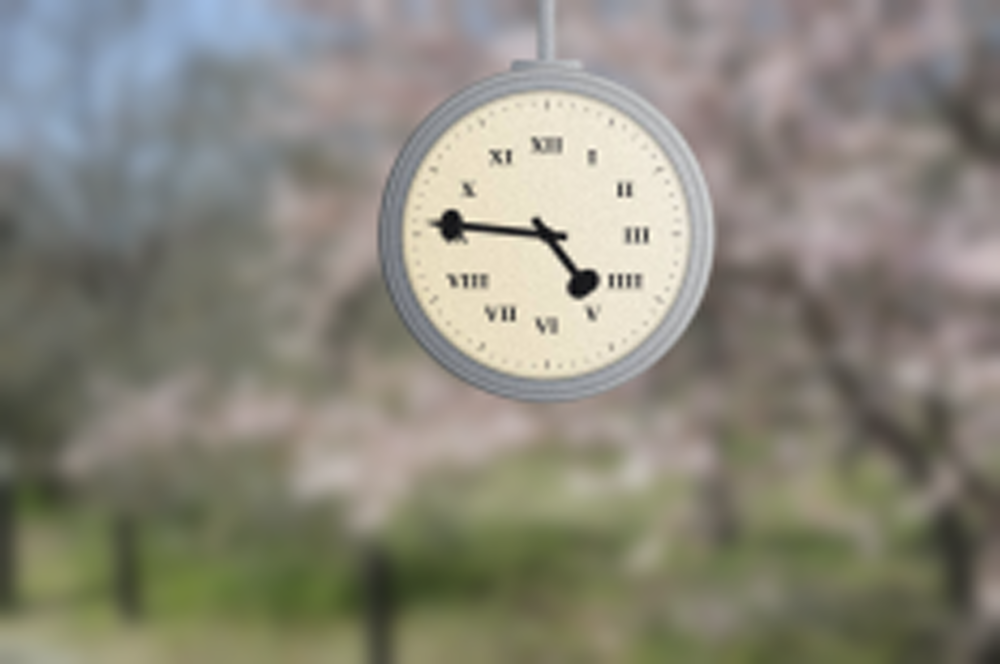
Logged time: 4 h 46 min
